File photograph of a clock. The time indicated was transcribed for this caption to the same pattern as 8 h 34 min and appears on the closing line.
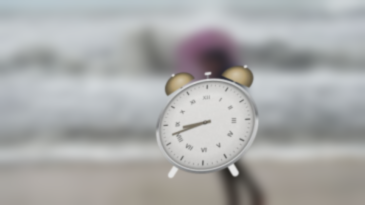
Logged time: 8 h 42 min
